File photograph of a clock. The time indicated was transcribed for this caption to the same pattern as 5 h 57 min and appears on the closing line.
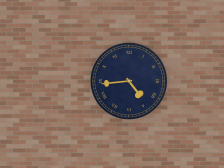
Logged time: 4 h 44 min
